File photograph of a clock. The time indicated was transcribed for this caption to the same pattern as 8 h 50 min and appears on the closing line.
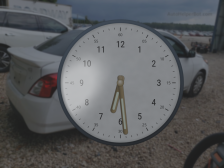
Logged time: 6 h 29 min
